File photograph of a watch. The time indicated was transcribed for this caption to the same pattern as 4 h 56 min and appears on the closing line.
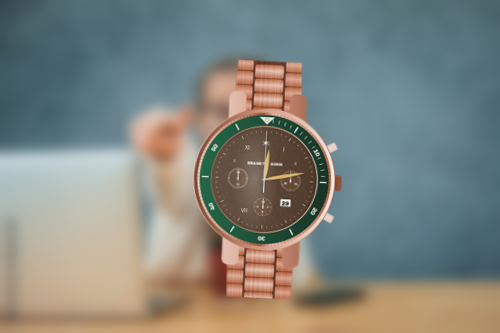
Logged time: 12 h 13 min
